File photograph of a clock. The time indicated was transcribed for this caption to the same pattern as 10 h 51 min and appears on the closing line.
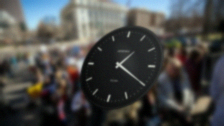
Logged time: 1 h 20 min
